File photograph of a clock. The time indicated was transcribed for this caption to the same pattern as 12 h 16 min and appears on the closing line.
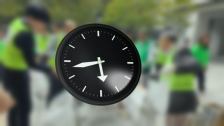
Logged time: 5 h 43 min
